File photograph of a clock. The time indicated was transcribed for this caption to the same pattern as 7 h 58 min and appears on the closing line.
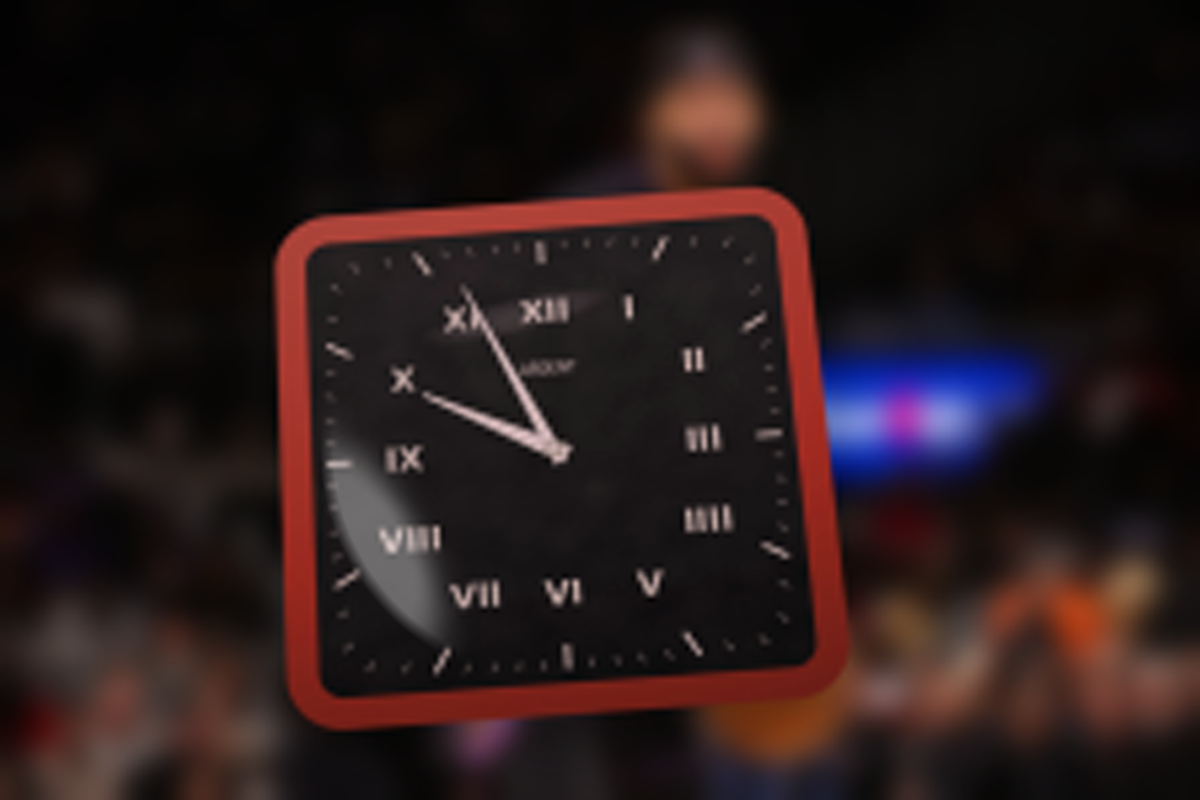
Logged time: 9 h 56 min
